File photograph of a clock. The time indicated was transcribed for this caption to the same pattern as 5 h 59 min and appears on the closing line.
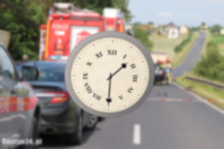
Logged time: 1 h 30 min
